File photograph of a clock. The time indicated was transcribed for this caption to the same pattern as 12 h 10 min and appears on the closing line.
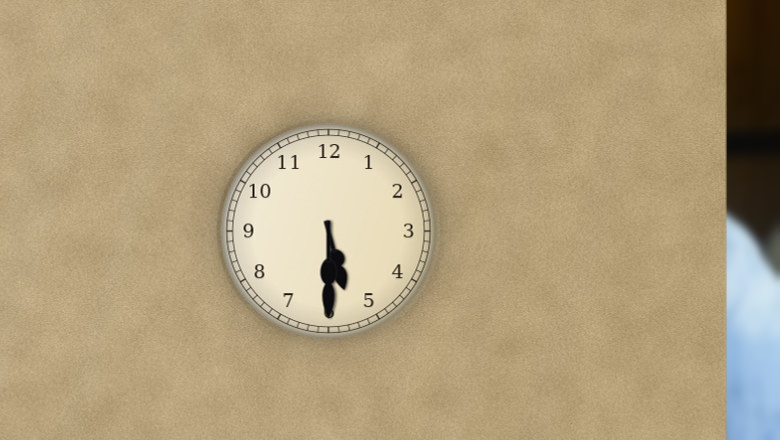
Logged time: 5 h 30 min
